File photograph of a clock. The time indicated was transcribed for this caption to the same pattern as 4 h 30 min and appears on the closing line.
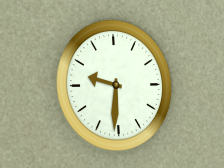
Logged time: 9 h 31 min
